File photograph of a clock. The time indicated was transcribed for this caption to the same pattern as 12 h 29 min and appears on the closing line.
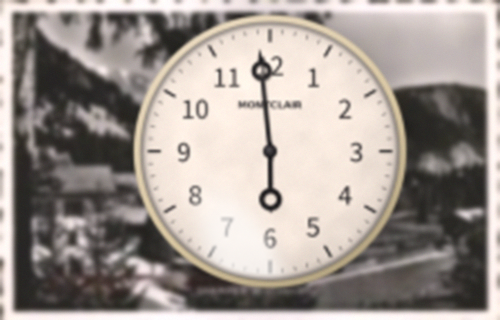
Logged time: 5 h 59 min
